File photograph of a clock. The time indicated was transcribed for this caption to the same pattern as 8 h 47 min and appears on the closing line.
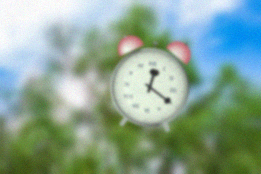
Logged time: 12 h 20 min
